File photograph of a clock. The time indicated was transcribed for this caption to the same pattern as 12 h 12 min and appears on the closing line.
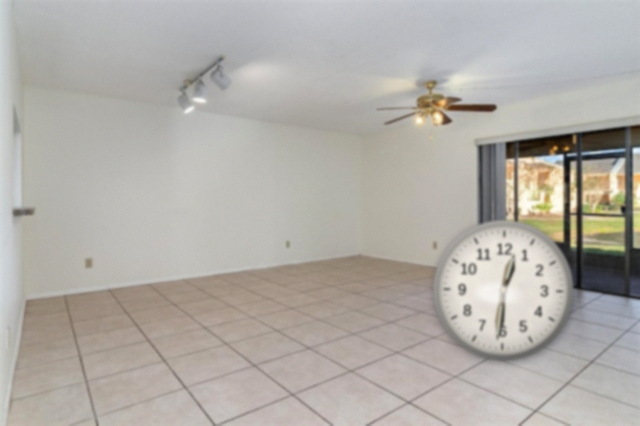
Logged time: 12 h 31 min
